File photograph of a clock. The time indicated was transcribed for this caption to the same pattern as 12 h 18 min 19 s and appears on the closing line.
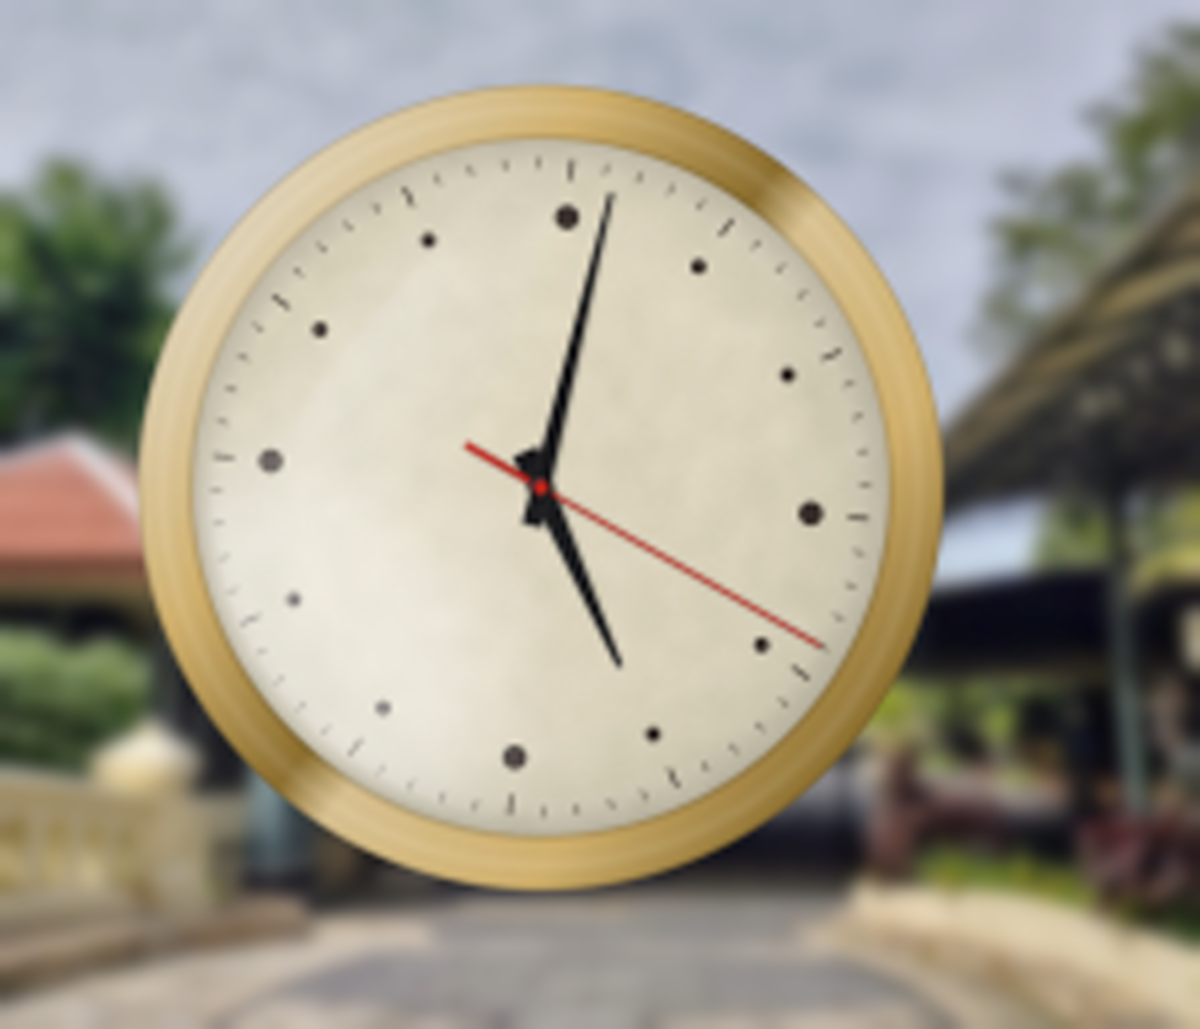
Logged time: 5 h 01 min 19 s
